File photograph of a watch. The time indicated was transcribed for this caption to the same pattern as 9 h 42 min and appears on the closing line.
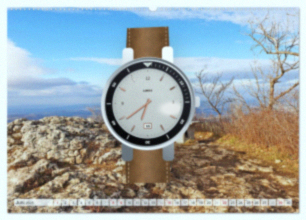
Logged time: 6 h 39 min
